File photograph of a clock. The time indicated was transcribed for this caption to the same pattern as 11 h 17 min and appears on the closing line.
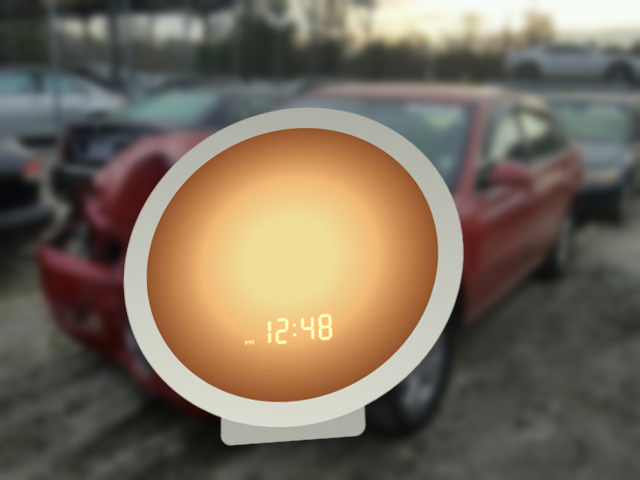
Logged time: 12 h 48 min
